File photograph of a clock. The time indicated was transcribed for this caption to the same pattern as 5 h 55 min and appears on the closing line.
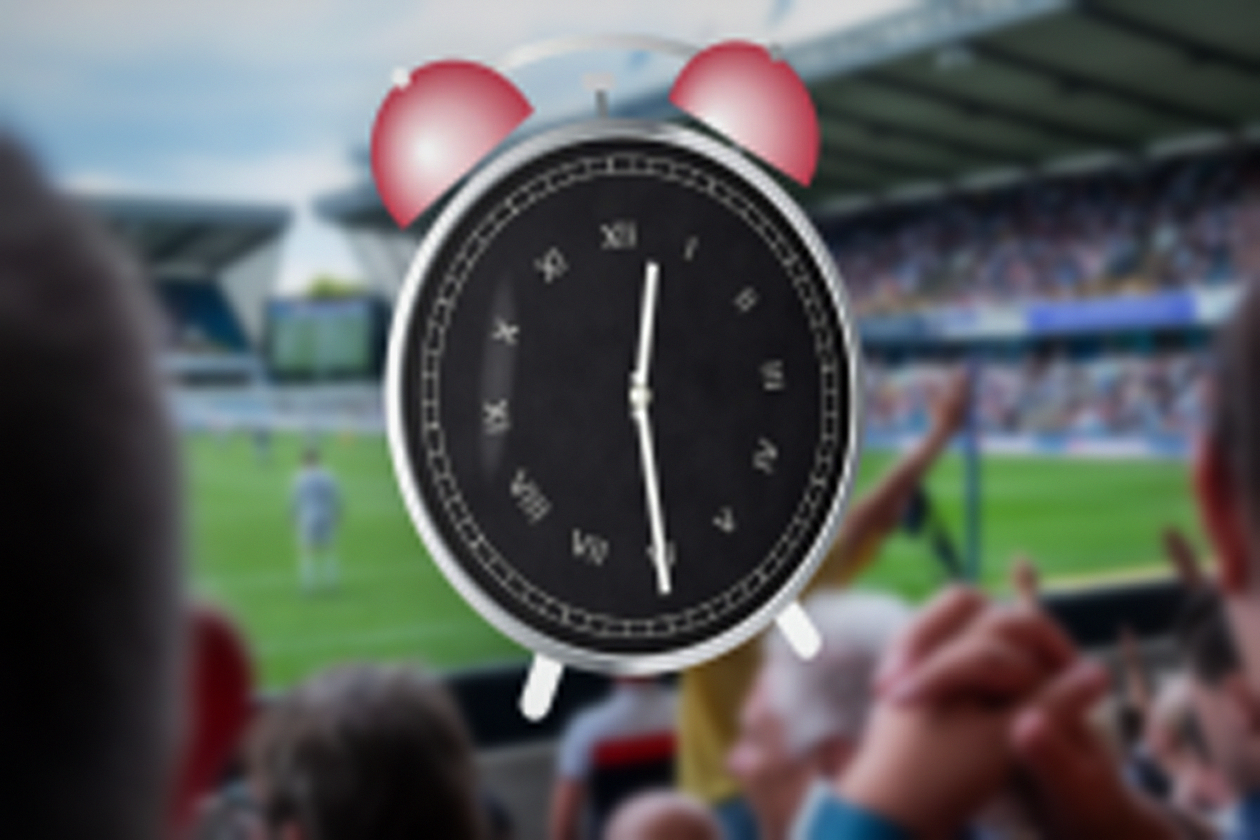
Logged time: 12 h 30 min
